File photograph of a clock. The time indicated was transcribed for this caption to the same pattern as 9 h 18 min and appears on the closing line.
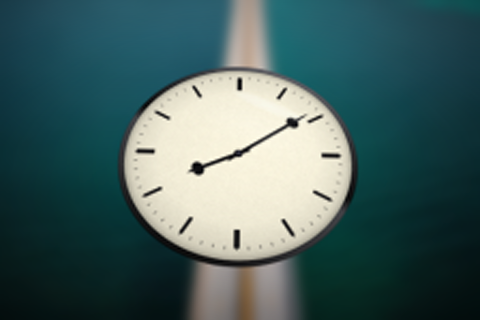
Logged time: 8 h 09 min
